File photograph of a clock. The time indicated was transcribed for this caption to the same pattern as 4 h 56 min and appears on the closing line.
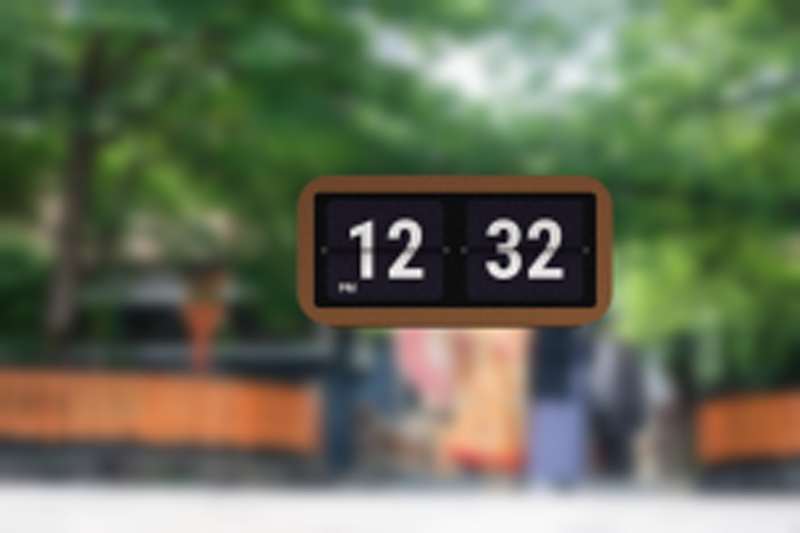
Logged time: 12 h 32 min
